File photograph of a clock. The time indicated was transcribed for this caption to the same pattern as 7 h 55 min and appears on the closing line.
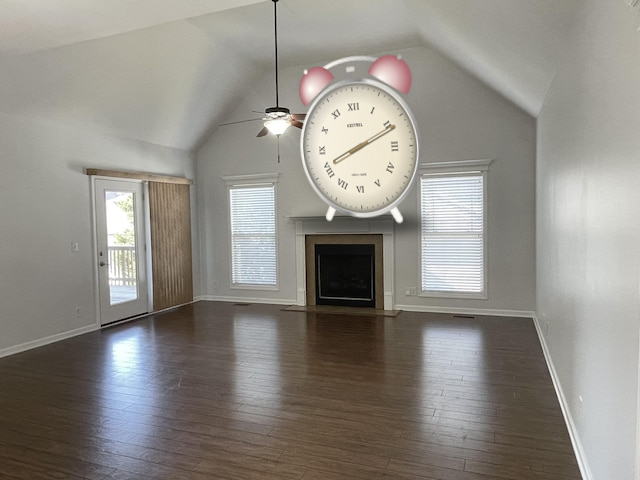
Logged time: 8 h 11 min
